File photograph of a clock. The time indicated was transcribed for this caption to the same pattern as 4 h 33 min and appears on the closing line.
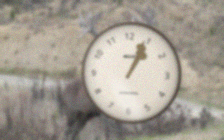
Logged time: 1 h 04 min
